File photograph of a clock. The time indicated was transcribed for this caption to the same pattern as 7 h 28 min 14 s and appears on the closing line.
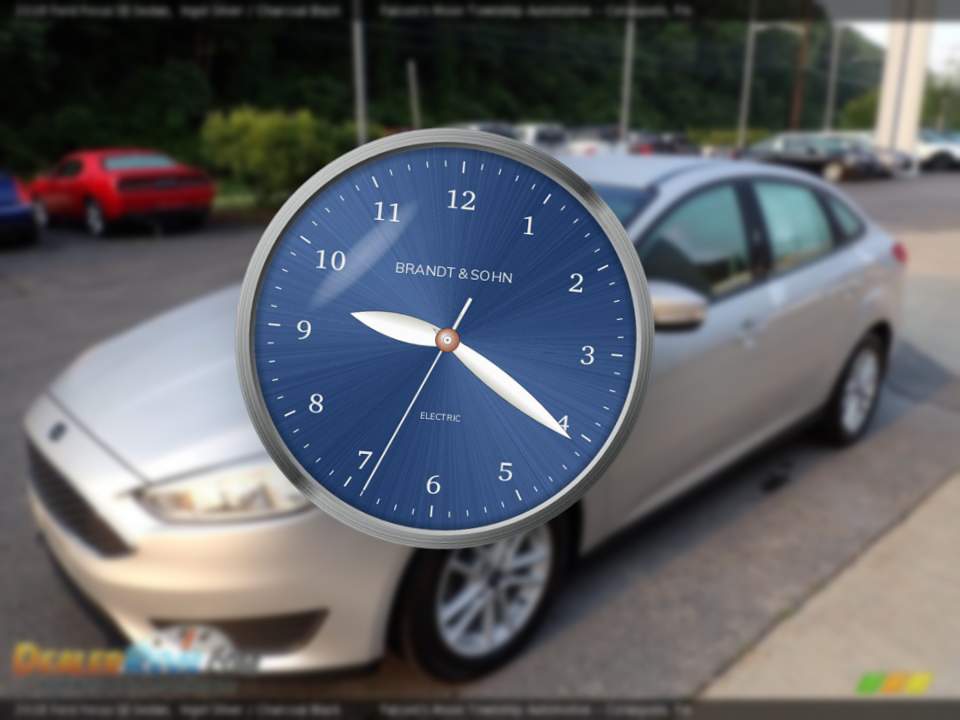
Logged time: 9 h 20 min 34 s
